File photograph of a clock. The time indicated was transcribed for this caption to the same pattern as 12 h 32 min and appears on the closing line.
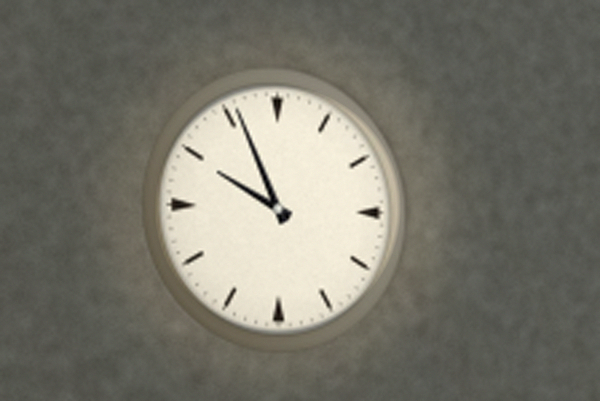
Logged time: 9 h 56 min
